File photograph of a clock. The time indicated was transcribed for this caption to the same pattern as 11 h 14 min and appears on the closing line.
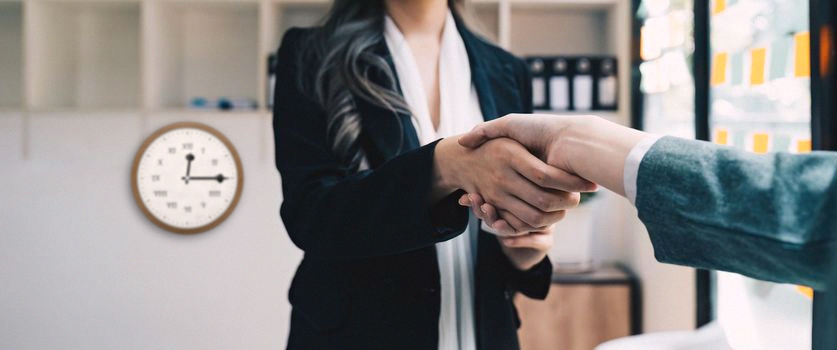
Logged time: 12 h 15 min
